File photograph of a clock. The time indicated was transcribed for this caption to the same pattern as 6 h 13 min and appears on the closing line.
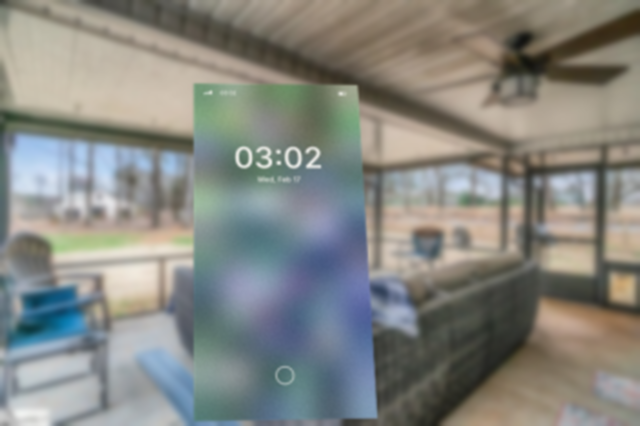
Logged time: 3 h 02 min
